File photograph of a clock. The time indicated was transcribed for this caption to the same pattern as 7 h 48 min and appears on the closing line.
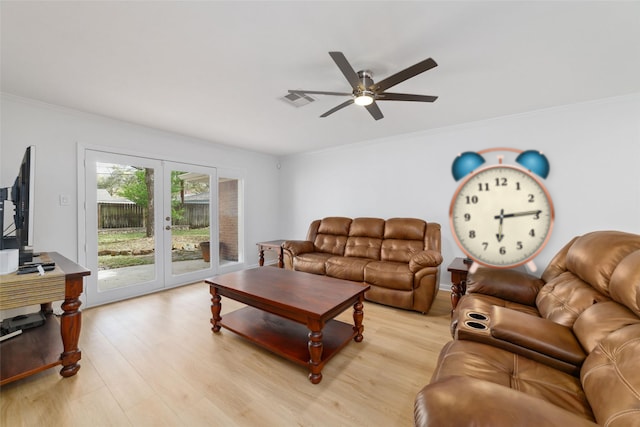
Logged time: 6 h 14 min
